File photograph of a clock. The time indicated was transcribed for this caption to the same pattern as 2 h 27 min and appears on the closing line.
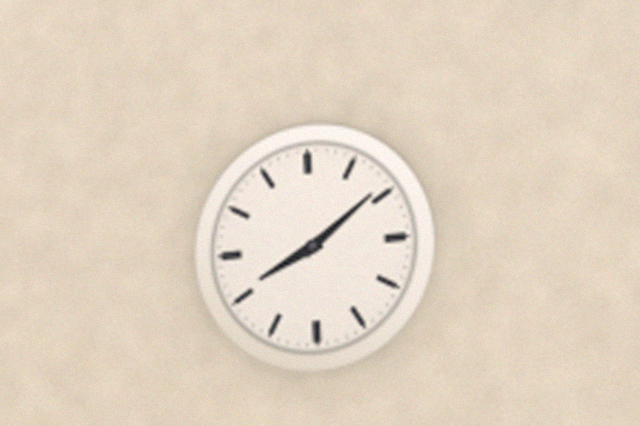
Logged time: 8 h 09 min
